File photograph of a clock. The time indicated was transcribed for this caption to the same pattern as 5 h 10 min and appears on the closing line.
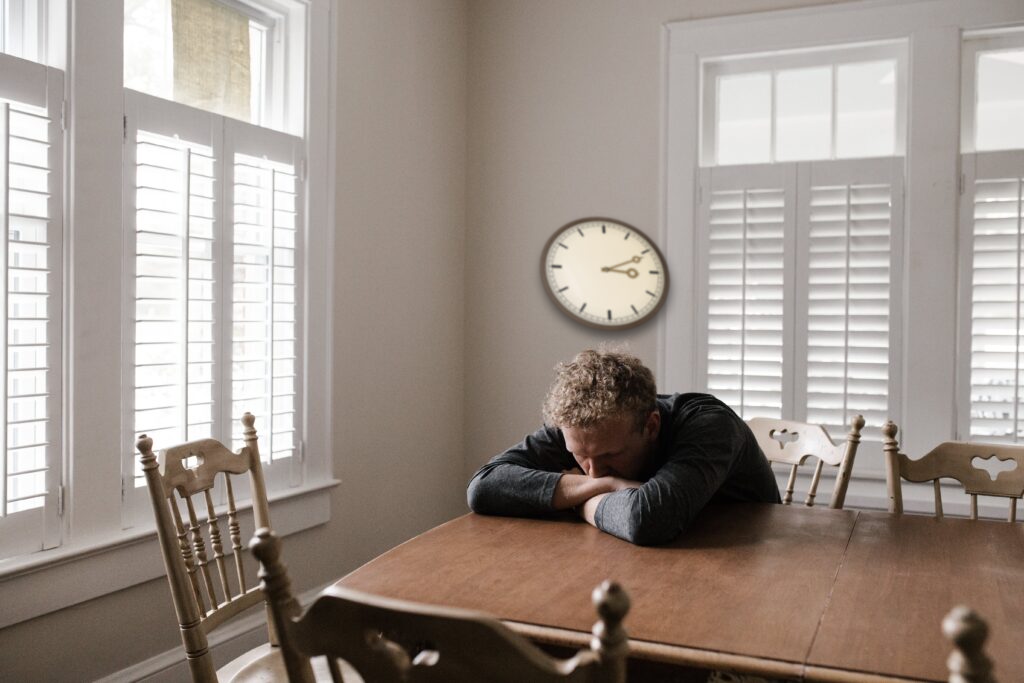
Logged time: 3 h 11 min
